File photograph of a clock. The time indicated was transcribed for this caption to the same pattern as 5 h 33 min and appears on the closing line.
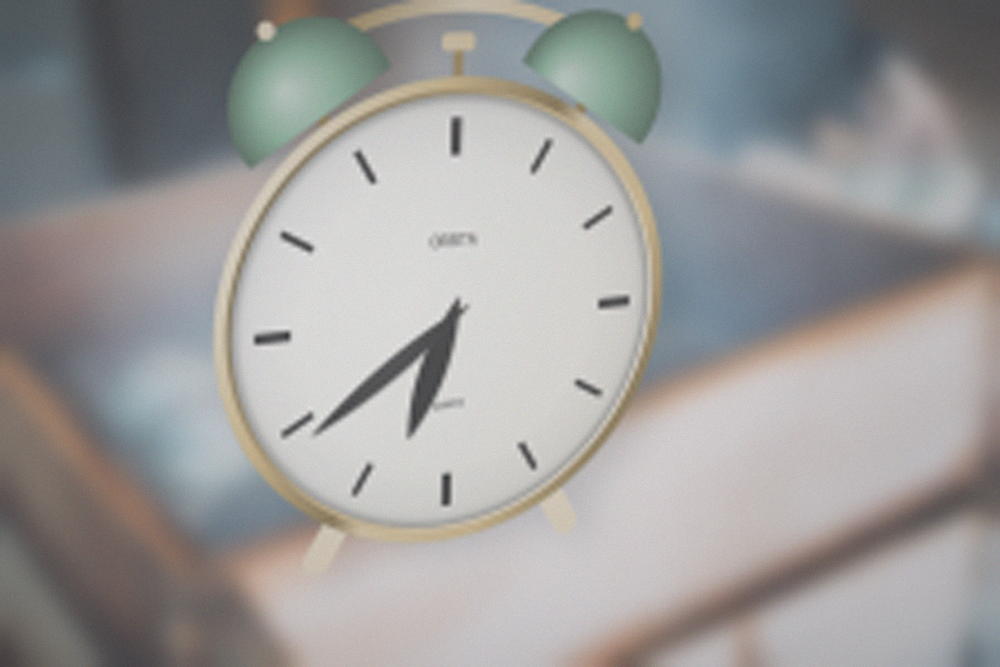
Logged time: 6 h 39 min
